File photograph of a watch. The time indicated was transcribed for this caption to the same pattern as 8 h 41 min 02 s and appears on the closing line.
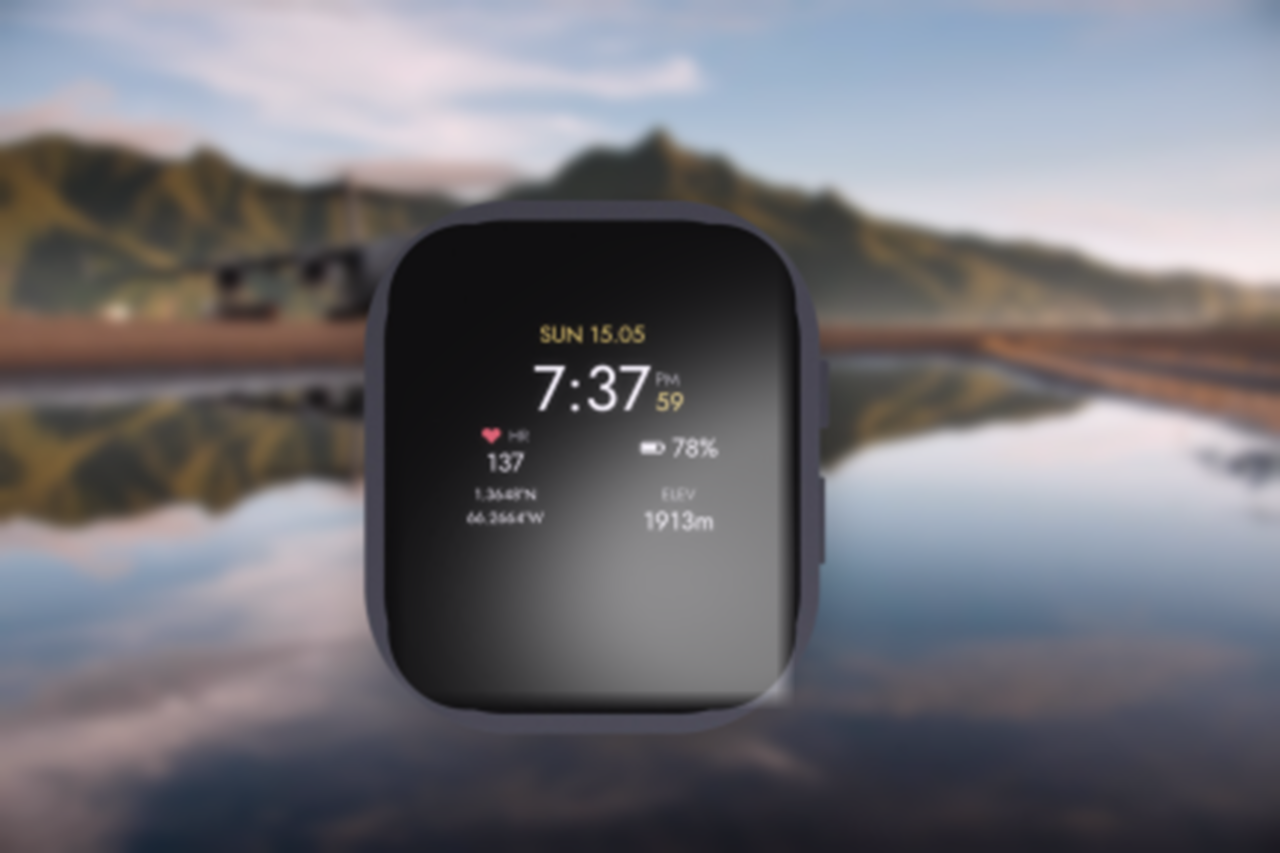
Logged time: 7 h 37 min 59 s
